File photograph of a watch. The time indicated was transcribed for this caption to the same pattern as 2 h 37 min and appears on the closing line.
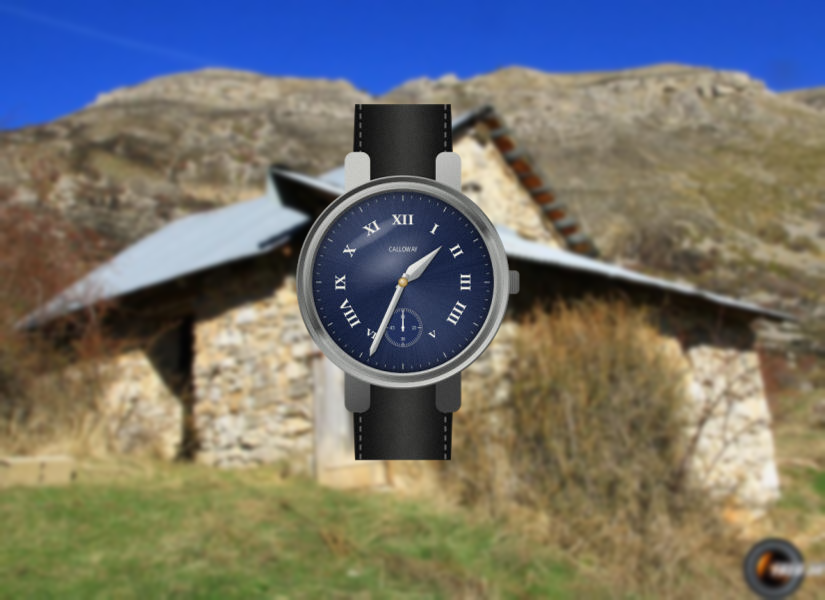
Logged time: 1 h 34 min
